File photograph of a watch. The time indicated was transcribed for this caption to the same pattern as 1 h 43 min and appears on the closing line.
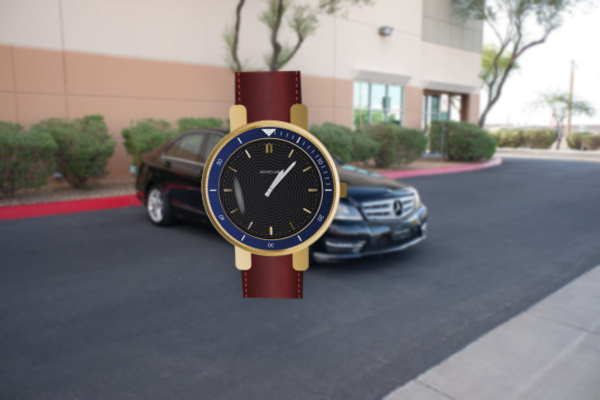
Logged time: 1 h 07 min
